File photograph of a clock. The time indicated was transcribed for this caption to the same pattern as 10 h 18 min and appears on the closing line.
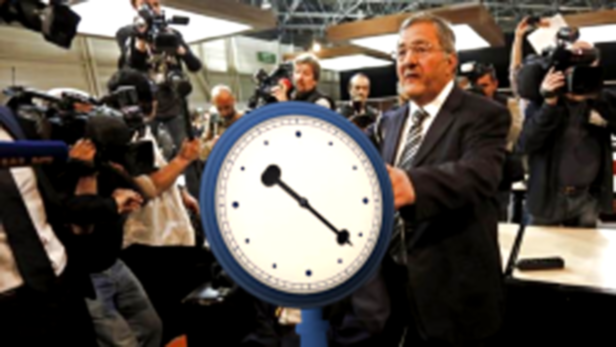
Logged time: 10 h 22 min
